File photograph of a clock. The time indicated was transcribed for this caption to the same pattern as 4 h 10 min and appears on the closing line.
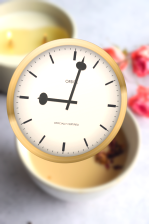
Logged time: 9 h 02 min
